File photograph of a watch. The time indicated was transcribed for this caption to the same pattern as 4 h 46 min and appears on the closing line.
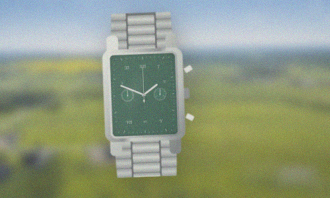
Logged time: 1 h 49 min
